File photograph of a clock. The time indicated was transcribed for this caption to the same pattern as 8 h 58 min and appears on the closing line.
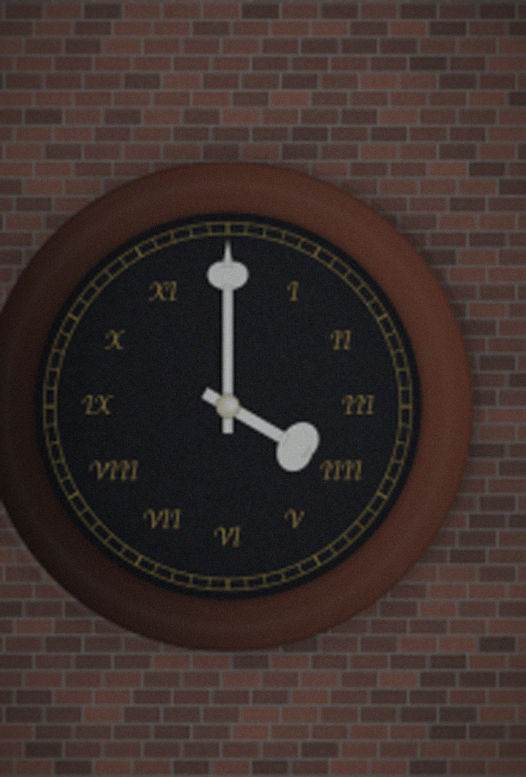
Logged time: 4 h 00 min
